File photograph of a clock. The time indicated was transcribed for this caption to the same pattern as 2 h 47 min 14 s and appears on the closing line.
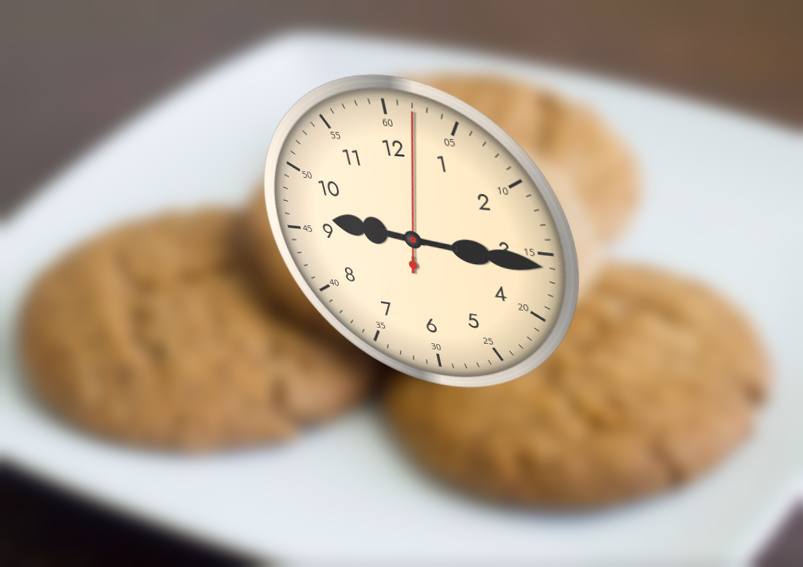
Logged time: 9 h 16 min 02 s
